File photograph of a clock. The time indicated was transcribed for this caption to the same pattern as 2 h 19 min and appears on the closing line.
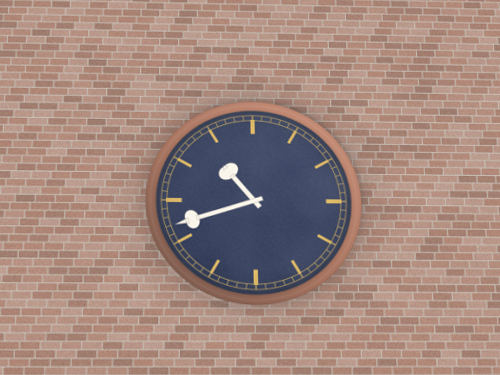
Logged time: 10 h 42 min
